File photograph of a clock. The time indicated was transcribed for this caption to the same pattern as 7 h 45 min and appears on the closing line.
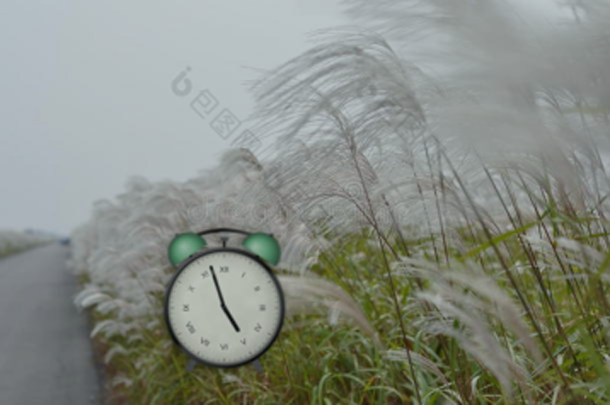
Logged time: 4 h 57 min
